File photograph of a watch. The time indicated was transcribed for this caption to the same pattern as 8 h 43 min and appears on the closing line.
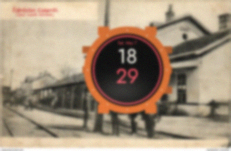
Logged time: 18 h 29 min
